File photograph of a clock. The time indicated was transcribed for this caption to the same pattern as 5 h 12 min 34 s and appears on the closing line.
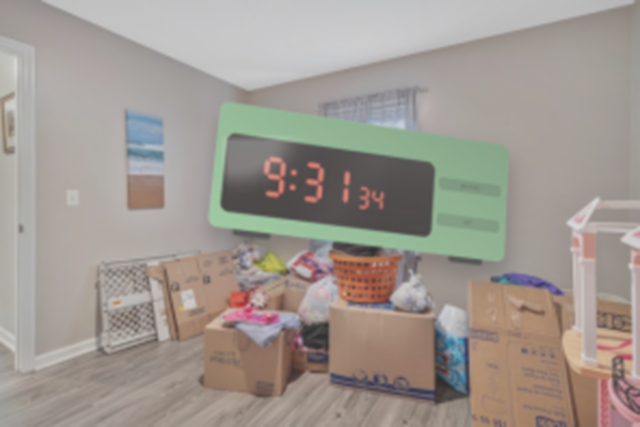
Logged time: 9 h 31 min 34 s
